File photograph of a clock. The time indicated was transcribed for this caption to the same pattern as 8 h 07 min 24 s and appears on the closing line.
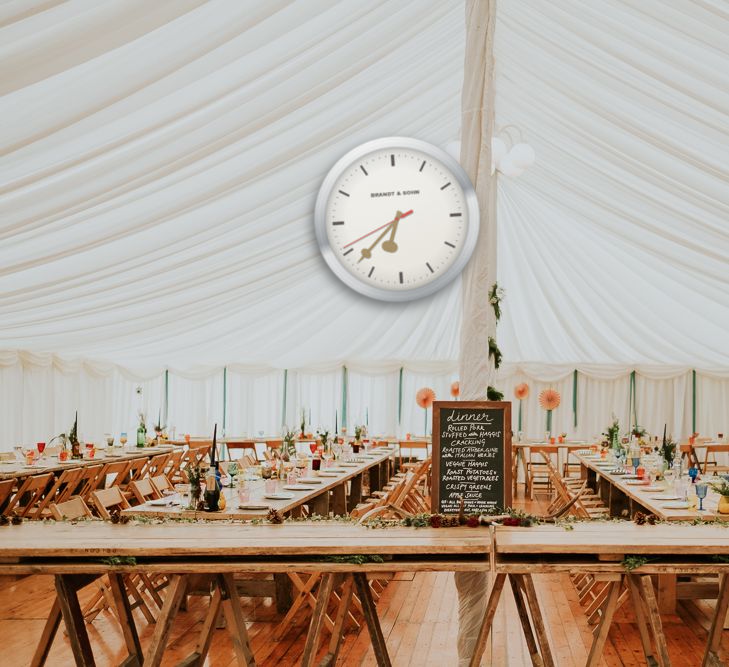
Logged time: 6 h 37 min 41 s
